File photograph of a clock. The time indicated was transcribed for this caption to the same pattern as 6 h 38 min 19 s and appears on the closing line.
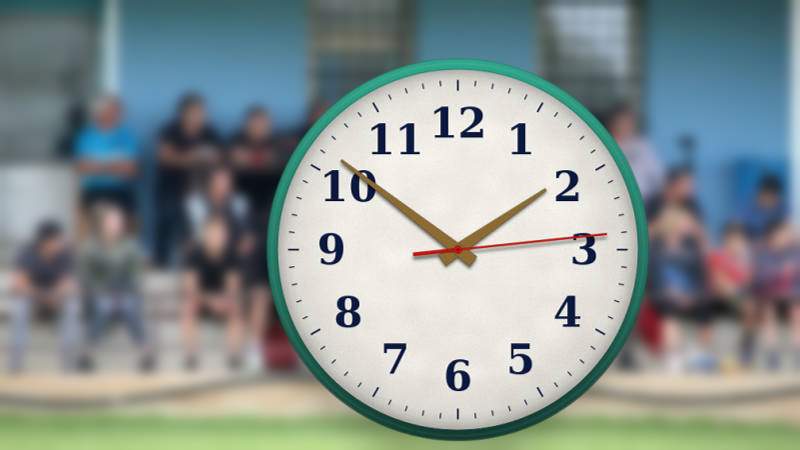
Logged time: 1 h 51 min 14 s
